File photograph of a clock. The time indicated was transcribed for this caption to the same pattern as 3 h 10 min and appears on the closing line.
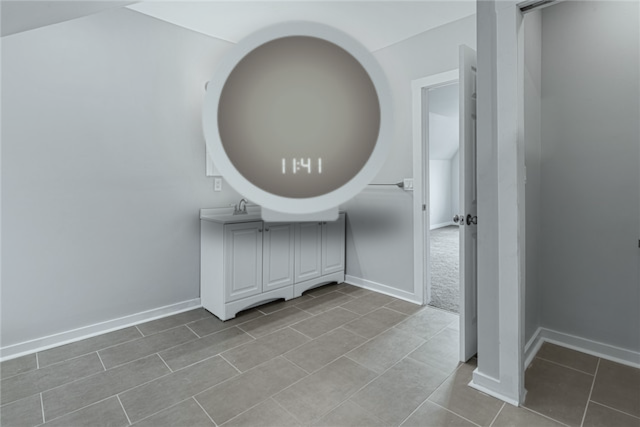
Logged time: 11 h 41 min
